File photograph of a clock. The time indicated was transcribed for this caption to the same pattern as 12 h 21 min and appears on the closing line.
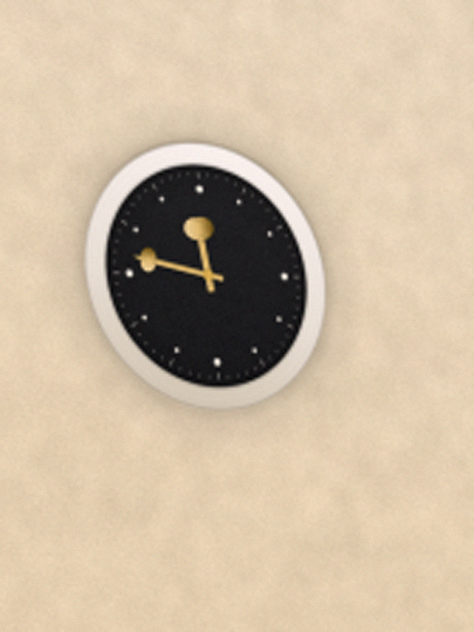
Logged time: 11 h 47 min
